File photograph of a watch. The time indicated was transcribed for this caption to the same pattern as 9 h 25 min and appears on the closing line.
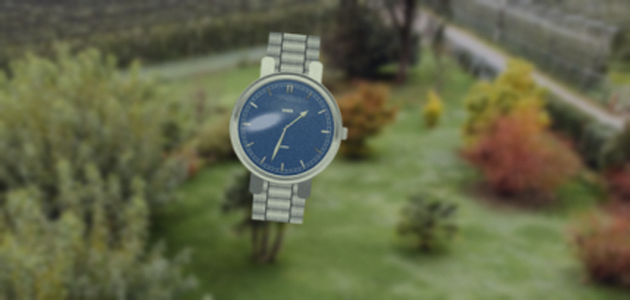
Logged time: 1 h 33 min
